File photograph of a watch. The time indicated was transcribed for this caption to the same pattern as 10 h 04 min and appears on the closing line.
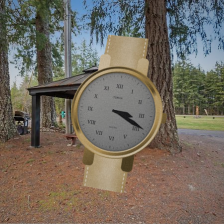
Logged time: 3 h 19 min
